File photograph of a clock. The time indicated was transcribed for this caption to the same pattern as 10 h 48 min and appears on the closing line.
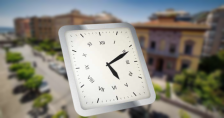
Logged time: 5 h 11 min
